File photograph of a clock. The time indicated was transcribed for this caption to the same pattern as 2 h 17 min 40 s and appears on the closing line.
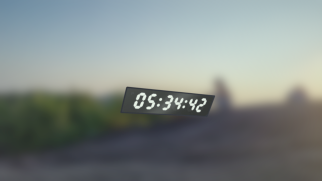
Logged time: 5 h 34 min 42 s
